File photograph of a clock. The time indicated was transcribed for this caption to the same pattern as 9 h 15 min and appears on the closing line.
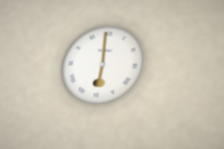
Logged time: 5 h 59 min
